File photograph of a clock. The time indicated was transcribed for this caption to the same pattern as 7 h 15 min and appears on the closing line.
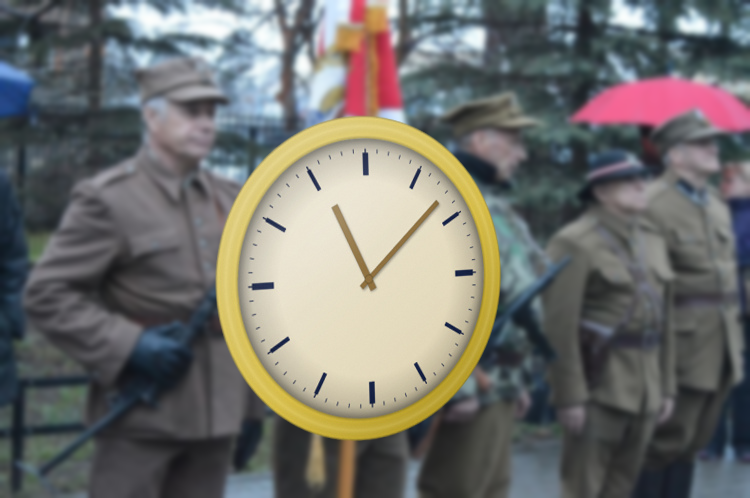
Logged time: 11 h 08 min
